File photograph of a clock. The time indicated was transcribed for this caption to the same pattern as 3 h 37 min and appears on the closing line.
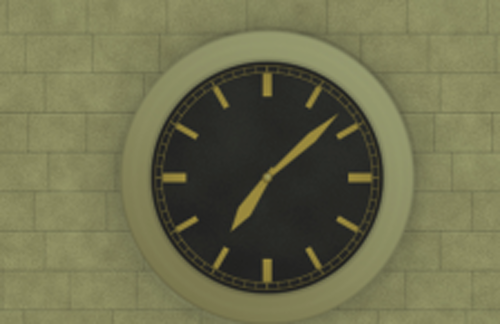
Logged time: 7 h 08 min
